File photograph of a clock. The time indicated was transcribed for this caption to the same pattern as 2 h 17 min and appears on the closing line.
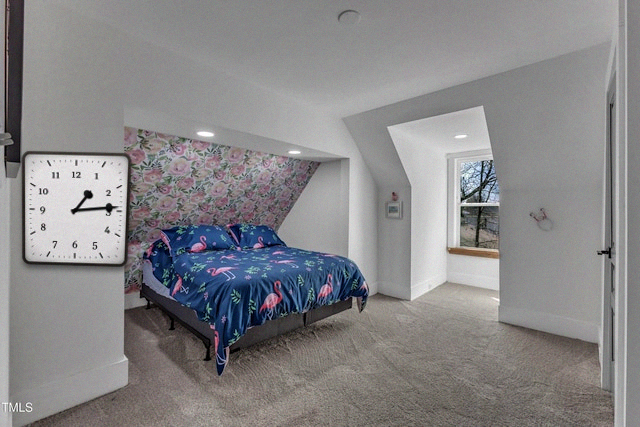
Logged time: 1 h 14 min
